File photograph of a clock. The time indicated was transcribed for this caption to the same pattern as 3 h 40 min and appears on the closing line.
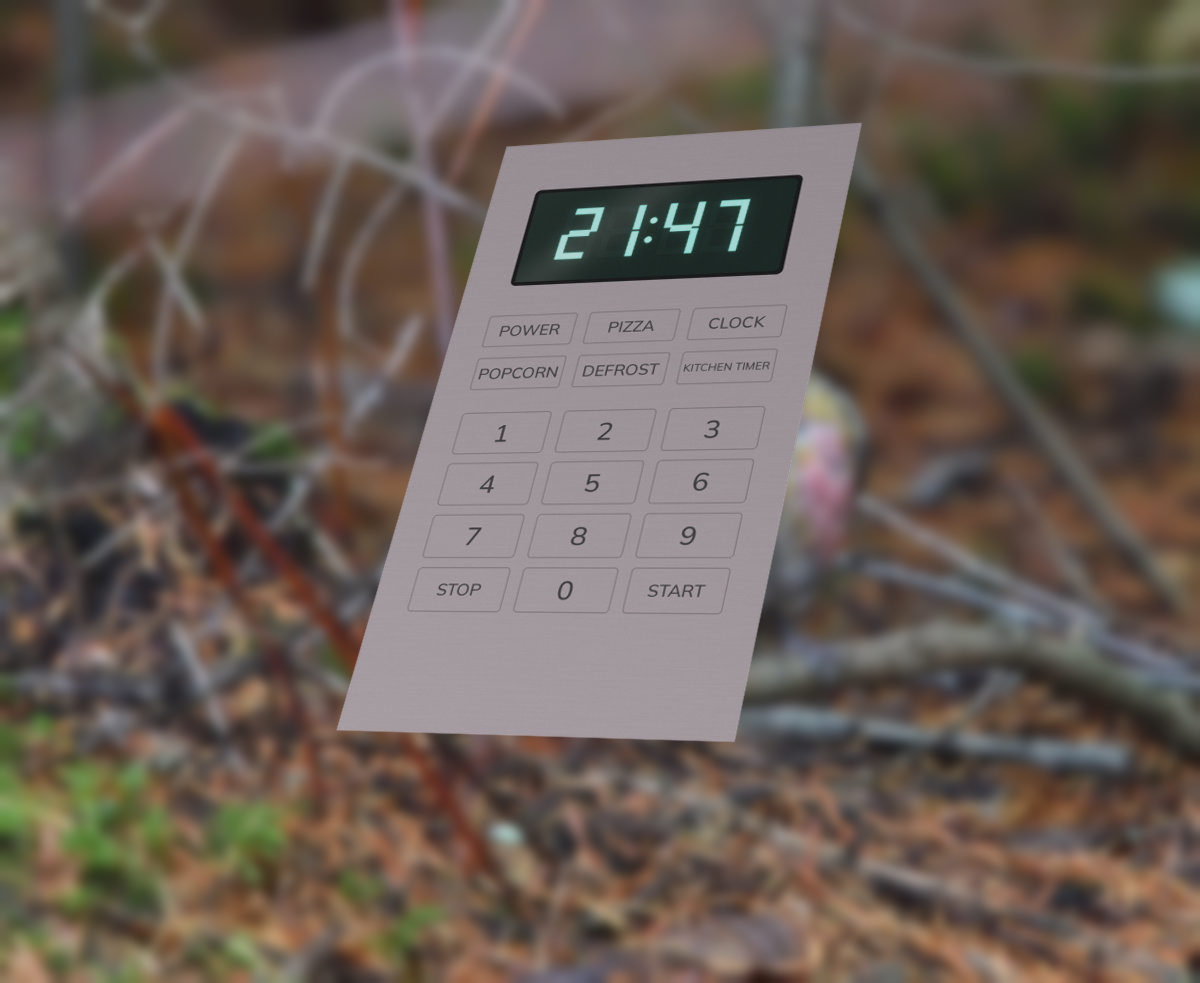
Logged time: 21 h 47 min
